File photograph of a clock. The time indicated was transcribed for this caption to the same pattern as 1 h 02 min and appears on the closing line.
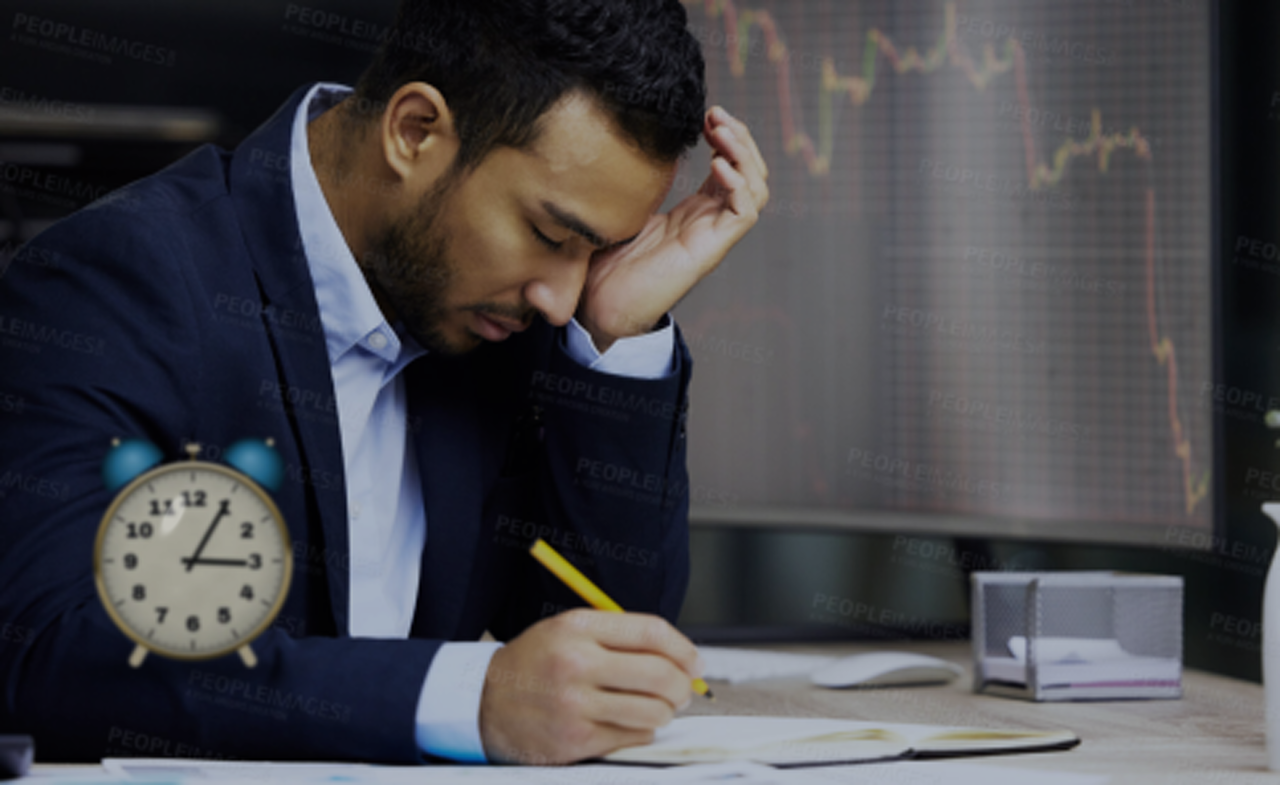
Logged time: 3 h 05 min
